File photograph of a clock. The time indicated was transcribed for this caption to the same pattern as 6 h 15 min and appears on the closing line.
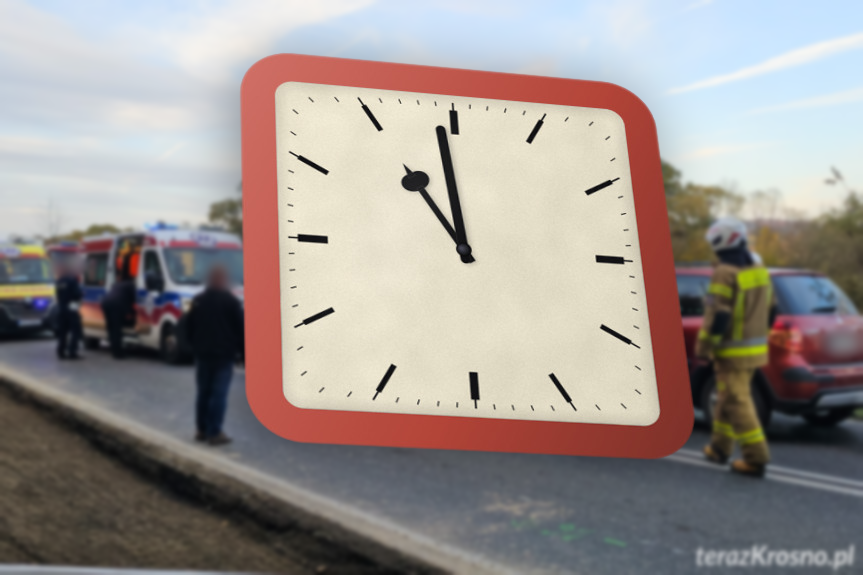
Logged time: 10 h 59 min
